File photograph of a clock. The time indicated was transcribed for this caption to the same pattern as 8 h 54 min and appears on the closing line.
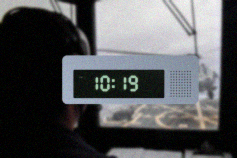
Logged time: 10 h 19 min
